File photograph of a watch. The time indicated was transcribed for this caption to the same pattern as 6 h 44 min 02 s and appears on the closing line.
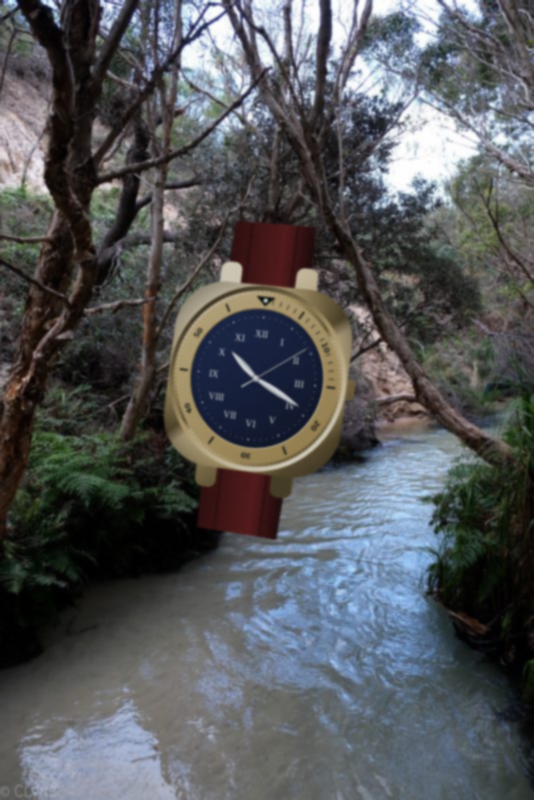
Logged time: 10 h 19 min 09 s
